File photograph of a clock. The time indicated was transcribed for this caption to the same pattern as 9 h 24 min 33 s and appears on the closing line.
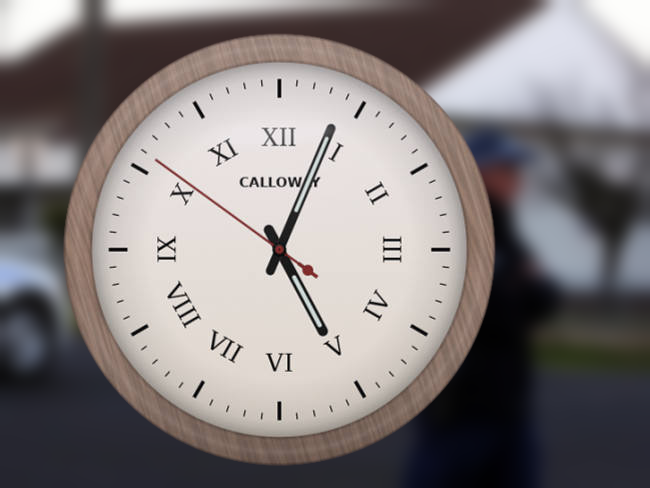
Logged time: 5 h 03 min 51 s
